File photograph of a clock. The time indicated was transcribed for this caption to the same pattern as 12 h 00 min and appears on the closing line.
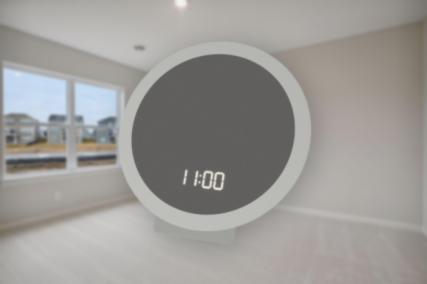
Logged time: 11 h 00 min
